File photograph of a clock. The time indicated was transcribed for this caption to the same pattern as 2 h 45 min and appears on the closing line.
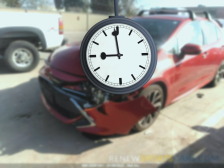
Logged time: 8 h 59 min
